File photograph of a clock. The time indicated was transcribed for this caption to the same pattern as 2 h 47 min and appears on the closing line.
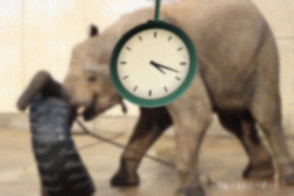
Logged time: 4 h 18 min
